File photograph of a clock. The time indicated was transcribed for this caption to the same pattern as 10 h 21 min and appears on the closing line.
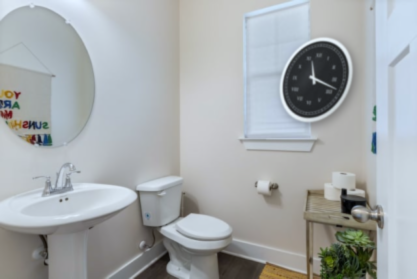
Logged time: 11 h 18 min
